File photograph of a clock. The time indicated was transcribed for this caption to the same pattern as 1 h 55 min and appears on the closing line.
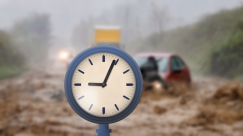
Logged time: 9 h 04 min
